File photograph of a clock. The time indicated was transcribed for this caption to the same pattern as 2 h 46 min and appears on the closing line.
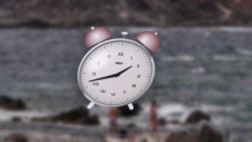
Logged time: 1 h 42 min
